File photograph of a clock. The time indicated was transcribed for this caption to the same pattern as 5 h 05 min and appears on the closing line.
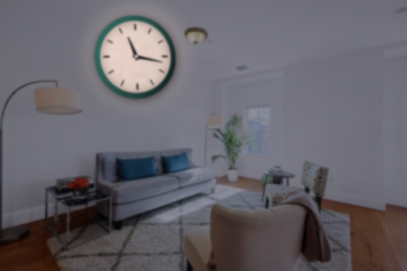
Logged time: 11 h 17 min
